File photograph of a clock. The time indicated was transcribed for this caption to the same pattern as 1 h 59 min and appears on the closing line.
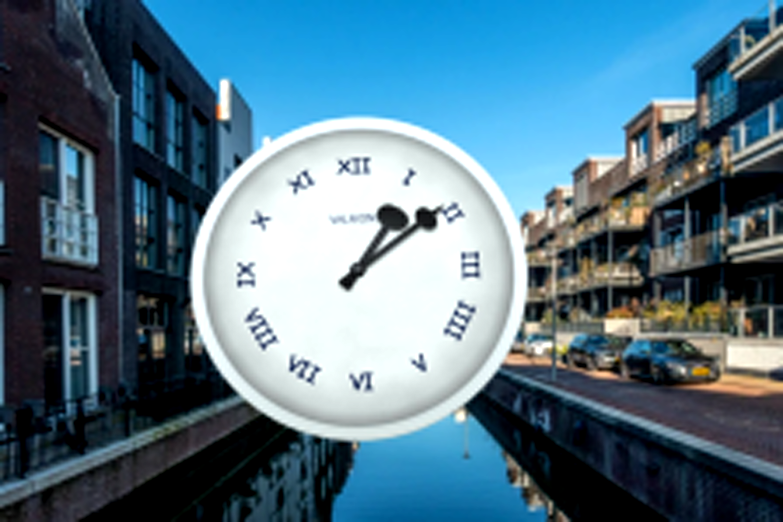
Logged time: 1 h 09 min
